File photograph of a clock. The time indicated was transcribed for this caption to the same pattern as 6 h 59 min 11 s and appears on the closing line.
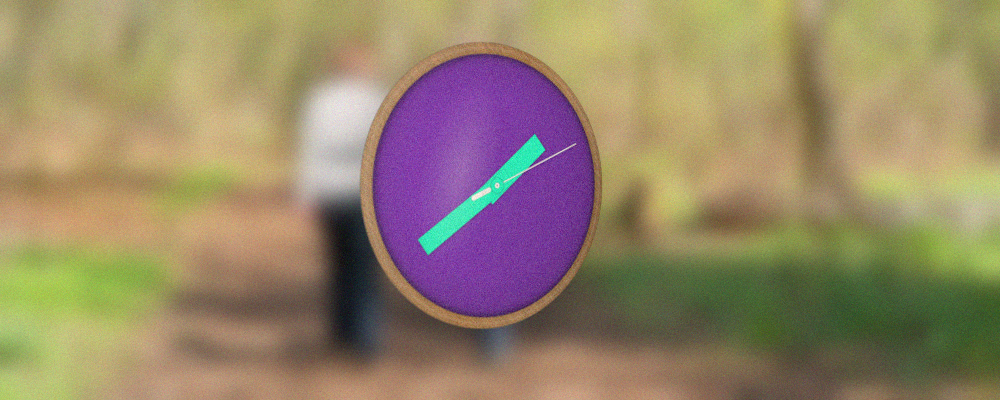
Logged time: 1 h 39 min 11 s
